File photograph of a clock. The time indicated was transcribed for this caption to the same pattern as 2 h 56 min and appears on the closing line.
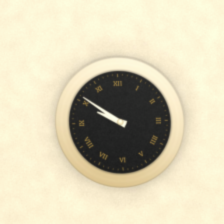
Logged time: 9 h 51 min
